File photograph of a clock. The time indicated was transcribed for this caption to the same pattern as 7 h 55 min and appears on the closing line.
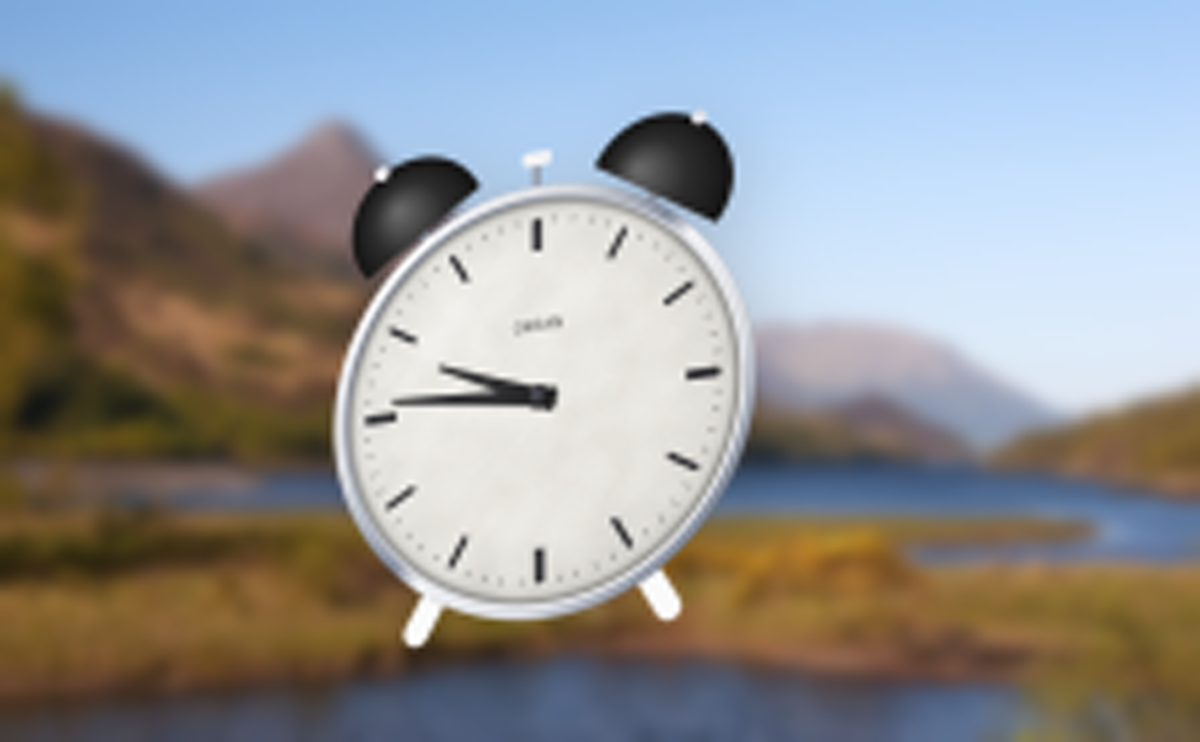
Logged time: 9 h 46 min
